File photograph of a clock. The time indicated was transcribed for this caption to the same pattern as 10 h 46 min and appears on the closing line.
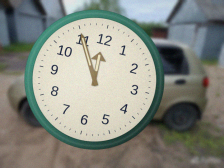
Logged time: 11 h 55 min
